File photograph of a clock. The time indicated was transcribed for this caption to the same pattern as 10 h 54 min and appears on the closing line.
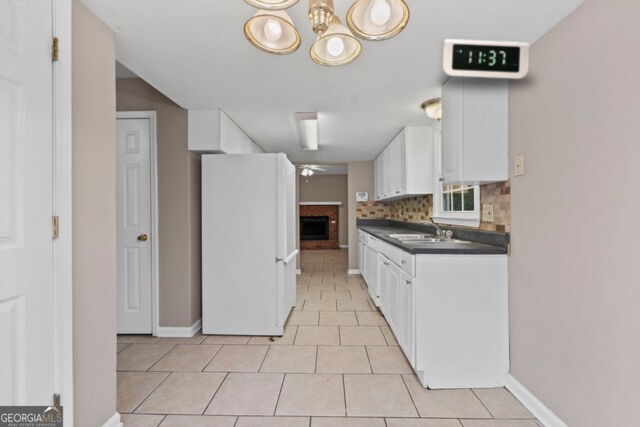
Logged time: 11 h 37 min
